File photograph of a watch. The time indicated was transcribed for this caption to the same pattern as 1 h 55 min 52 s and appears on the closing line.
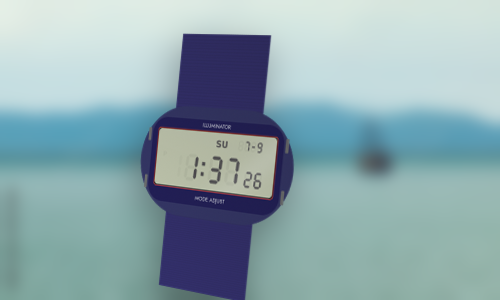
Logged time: 1 h 37 min 26 s
